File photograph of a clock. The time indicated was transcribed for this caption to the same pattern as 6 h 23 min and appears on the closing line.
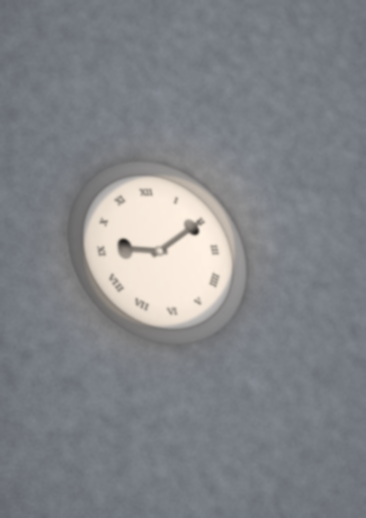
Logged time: 9 h 10 min
